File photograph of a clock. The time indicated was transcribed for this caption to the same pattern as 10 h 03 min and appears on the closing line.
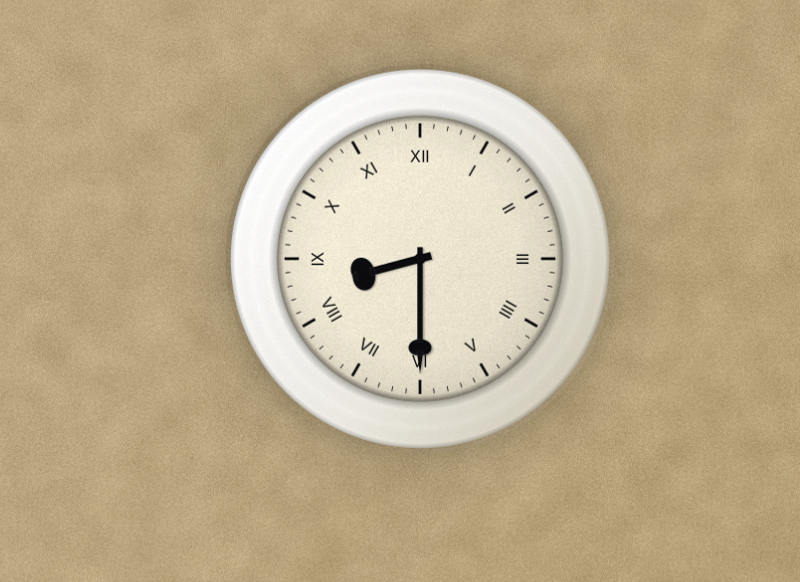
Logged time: 8 h 30 min
